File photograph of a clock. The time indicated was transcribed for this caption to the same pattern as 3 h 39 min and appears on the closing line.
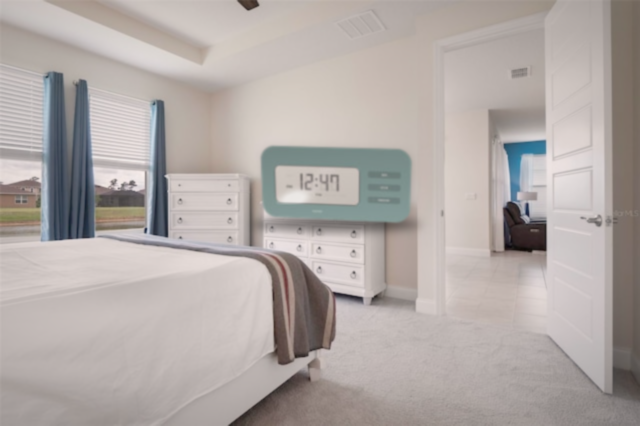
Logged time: 12 h 47 min
